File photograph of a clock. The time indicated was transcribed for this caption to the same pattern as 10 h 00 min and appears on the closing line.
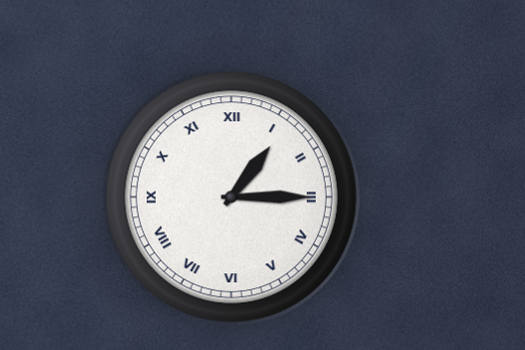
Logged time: 1 h 15 min
